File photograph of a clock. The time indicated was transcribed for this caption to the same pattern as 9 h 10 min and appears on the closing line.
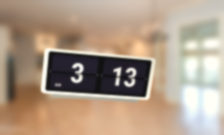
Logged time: 3 h 13 min
